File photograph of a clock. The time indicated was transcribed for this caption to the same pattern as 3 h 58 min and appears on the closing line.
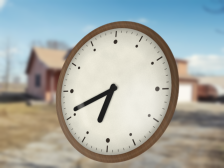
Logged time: 6 h 41 min
